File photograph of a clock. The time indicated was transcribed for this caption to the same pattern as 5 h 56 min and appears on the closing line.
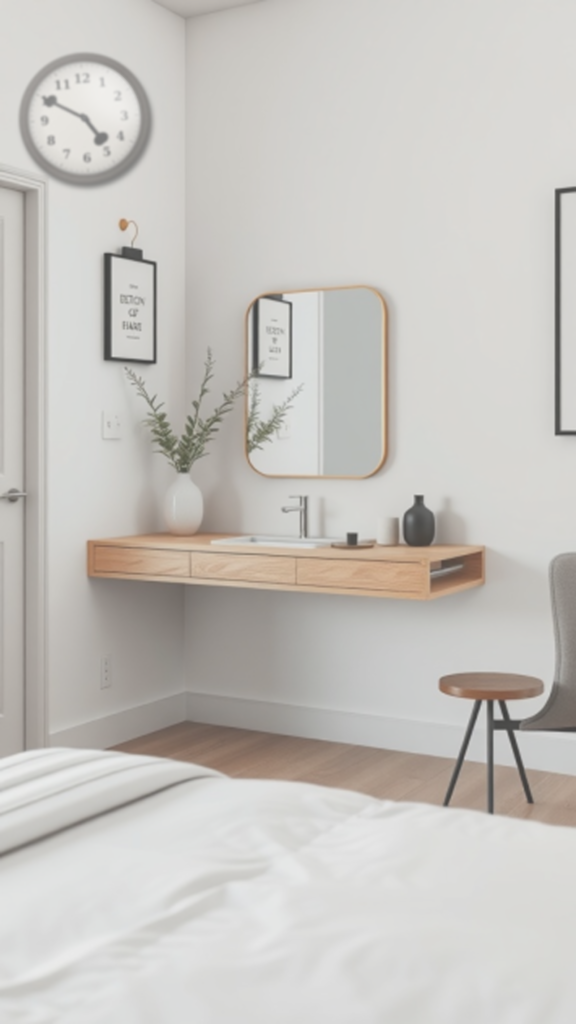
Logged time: 4 h 50 min
